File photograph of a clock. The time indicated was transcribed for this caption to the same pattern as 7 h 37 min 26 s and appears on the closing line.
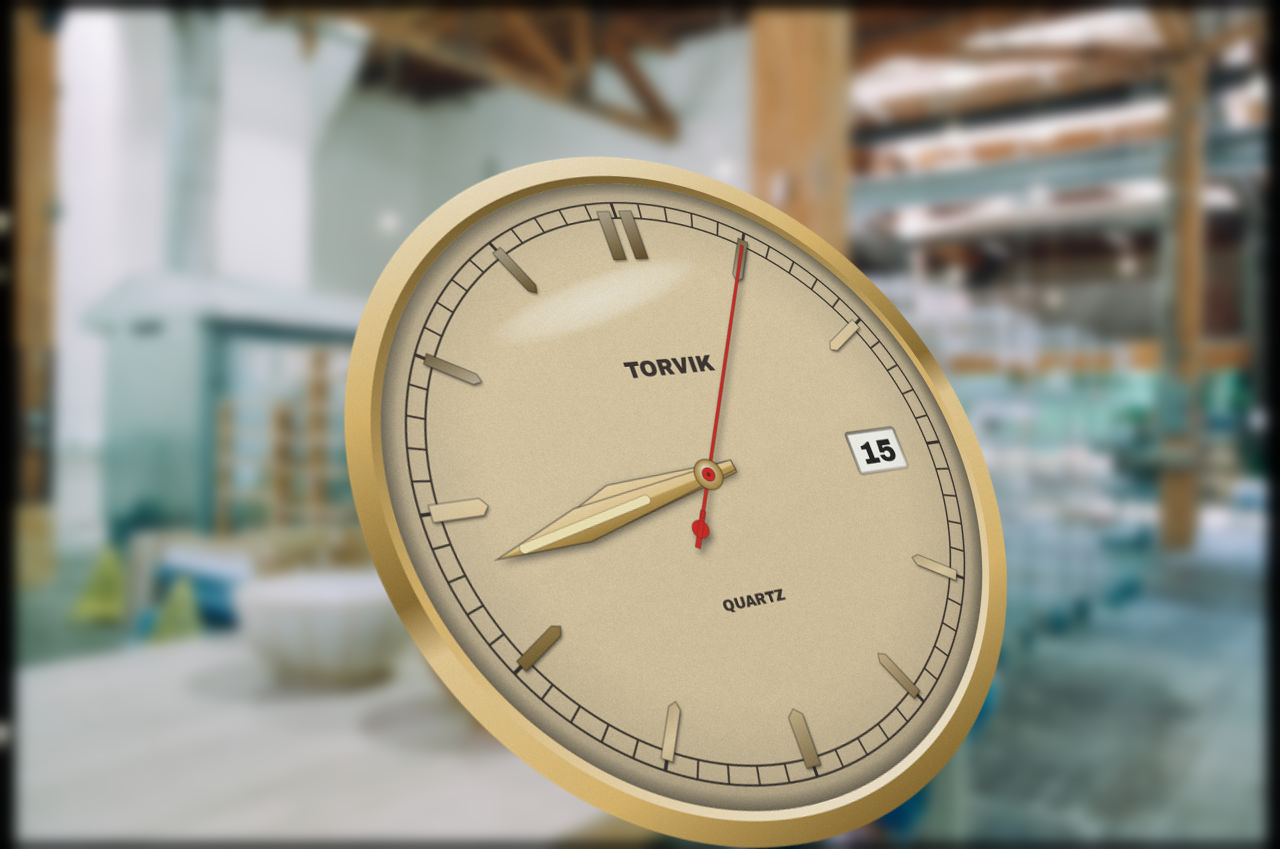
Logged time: 8 h 43 min 05 s
